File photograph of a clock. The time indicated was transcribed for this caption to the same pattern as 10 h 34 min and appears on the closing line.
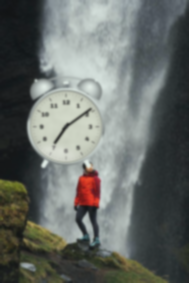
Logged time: 7 h 09 min
